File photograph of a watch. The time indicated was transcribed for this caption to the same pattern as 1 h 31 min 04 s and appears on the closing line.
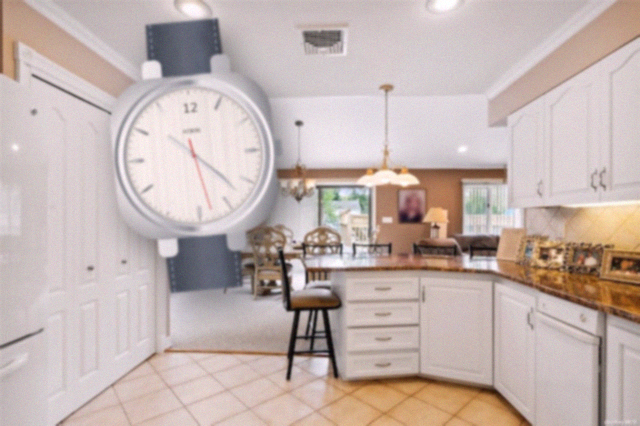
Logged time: 10 h 22 min 28 s
